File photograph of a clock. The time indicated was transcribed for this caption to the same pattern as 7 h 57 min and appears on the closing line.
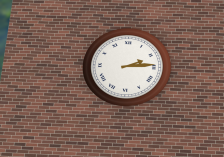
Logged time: 2 h 14 min
